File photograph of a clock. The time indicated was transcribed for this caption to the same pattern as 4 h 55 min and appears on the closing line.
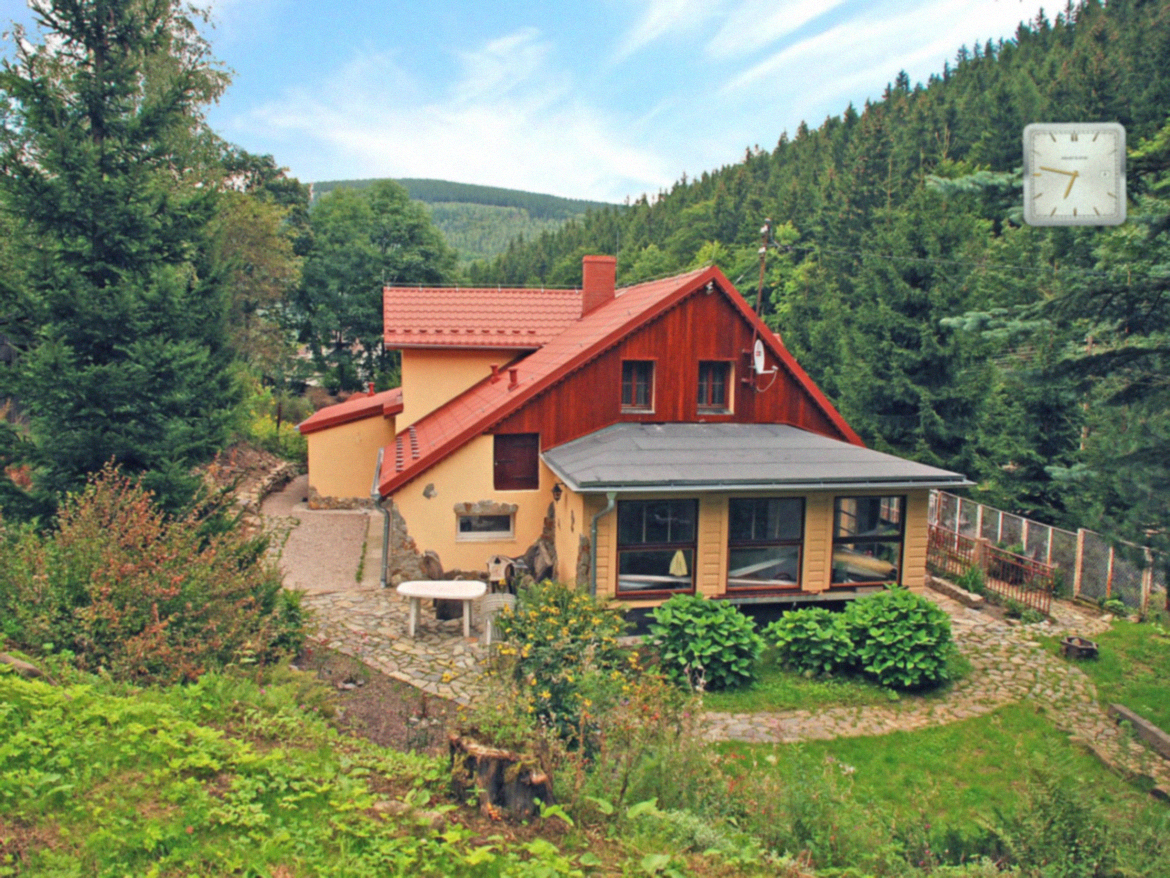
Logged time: 6 h 47 min
